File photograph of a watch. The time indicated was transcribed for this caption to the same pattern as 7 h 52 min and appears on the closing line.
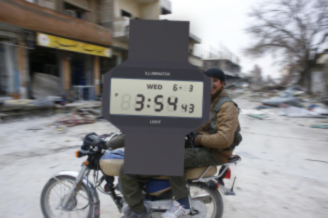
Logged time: 3 h 54 min
